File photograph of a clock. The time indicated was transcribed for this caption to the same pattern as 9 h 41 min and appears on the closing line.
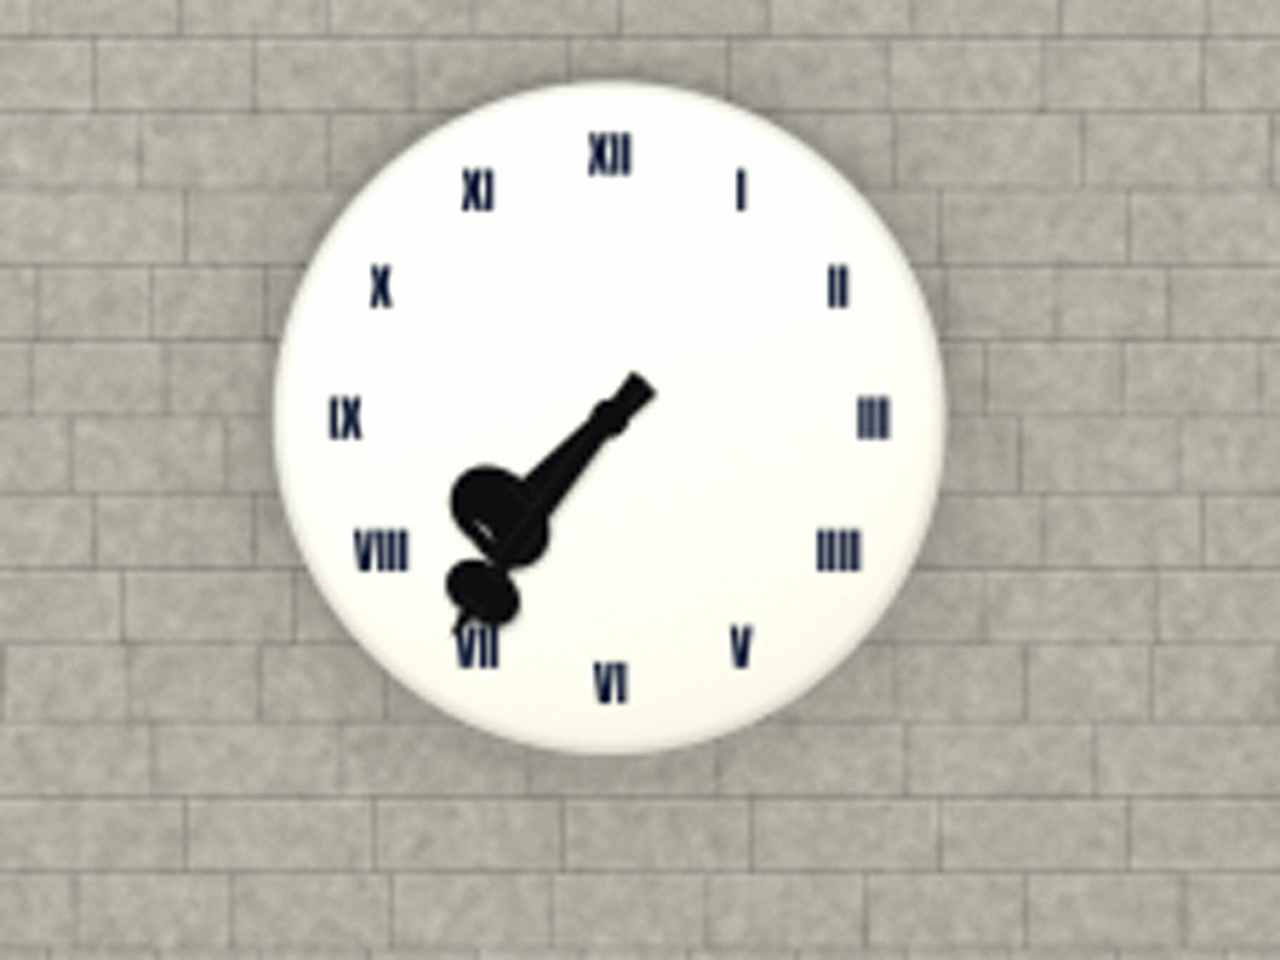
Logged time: 7 h 36 min
